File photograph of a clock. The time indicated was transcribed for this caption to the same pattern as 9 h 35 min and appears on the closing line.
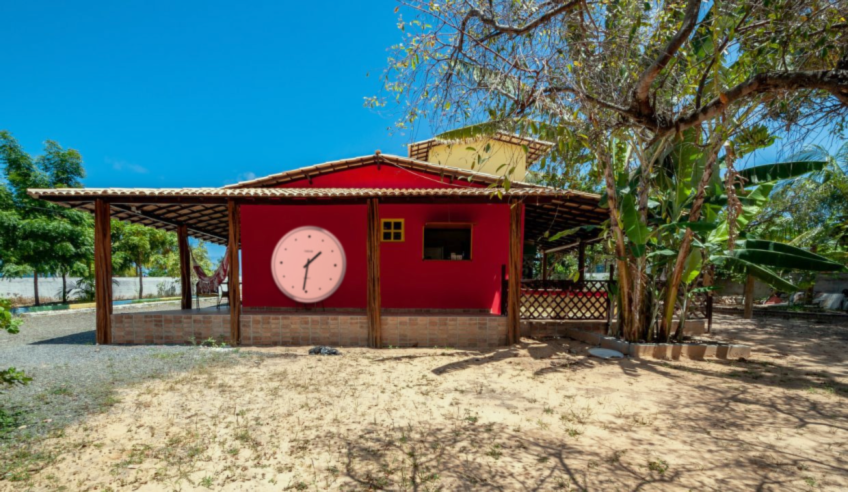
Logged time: 1 h 31 min
